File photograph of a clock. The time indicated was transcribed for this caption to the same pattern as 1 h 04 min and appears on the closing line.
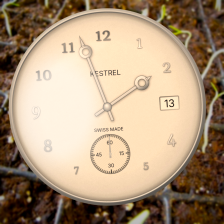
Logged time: 1 h 57 min
